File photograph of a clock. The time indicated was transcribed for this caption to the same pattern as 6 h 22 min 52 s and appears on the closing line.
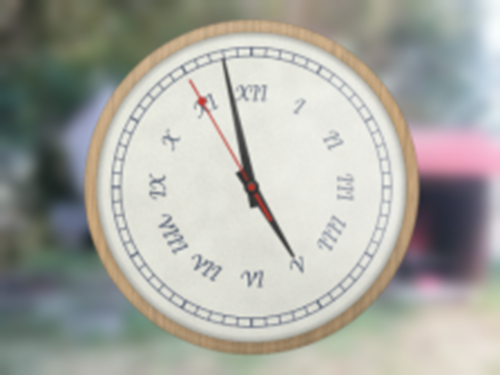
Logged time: 4 h 57 min 55 s
